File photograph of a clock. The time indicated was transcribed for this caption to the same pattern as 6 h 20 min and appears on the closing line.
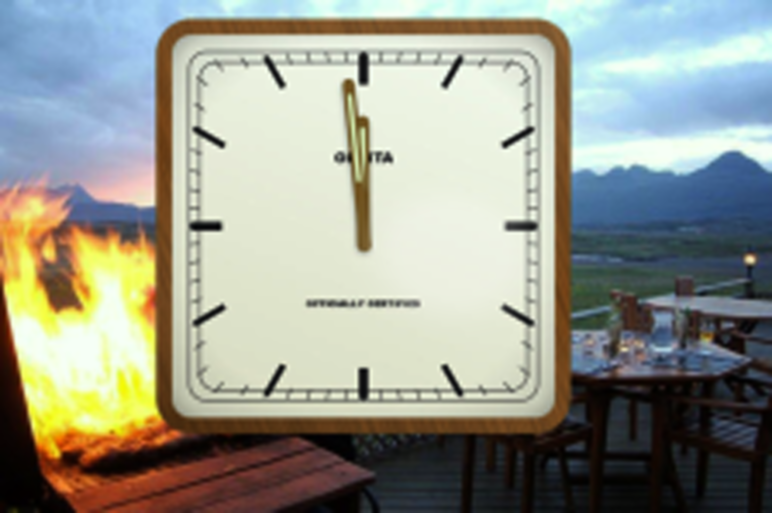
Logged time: 11 h 59 min
